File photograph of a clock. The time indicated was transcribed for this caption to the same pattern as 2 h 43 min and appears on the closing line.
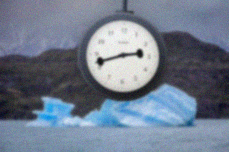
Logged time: 2 h 42 min
